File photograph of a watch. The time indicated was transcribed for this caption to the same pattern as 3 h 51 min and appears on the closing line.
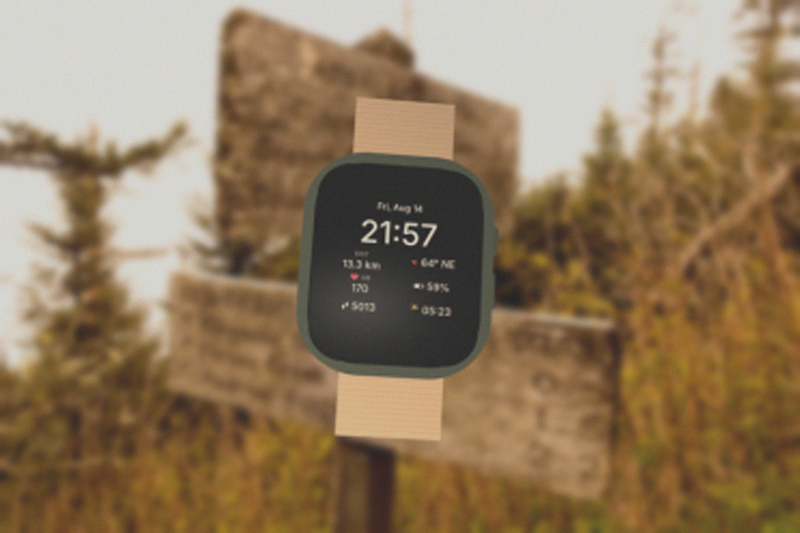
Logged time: 21 h 57 min
